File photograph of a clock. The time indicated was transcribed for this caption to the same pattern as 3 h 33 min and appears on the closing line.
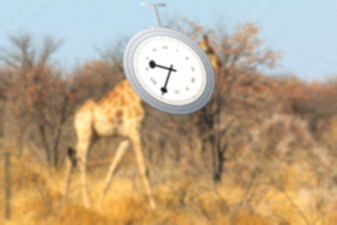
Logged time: 9 h 35 min
